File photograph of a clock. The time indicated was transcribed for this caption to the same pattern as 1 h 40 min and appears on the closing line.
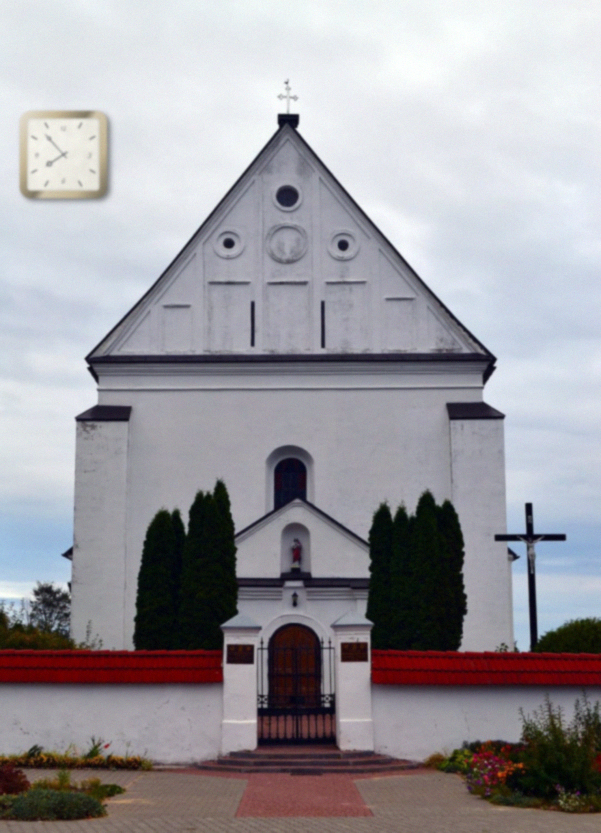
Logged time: 7 h 53 min
